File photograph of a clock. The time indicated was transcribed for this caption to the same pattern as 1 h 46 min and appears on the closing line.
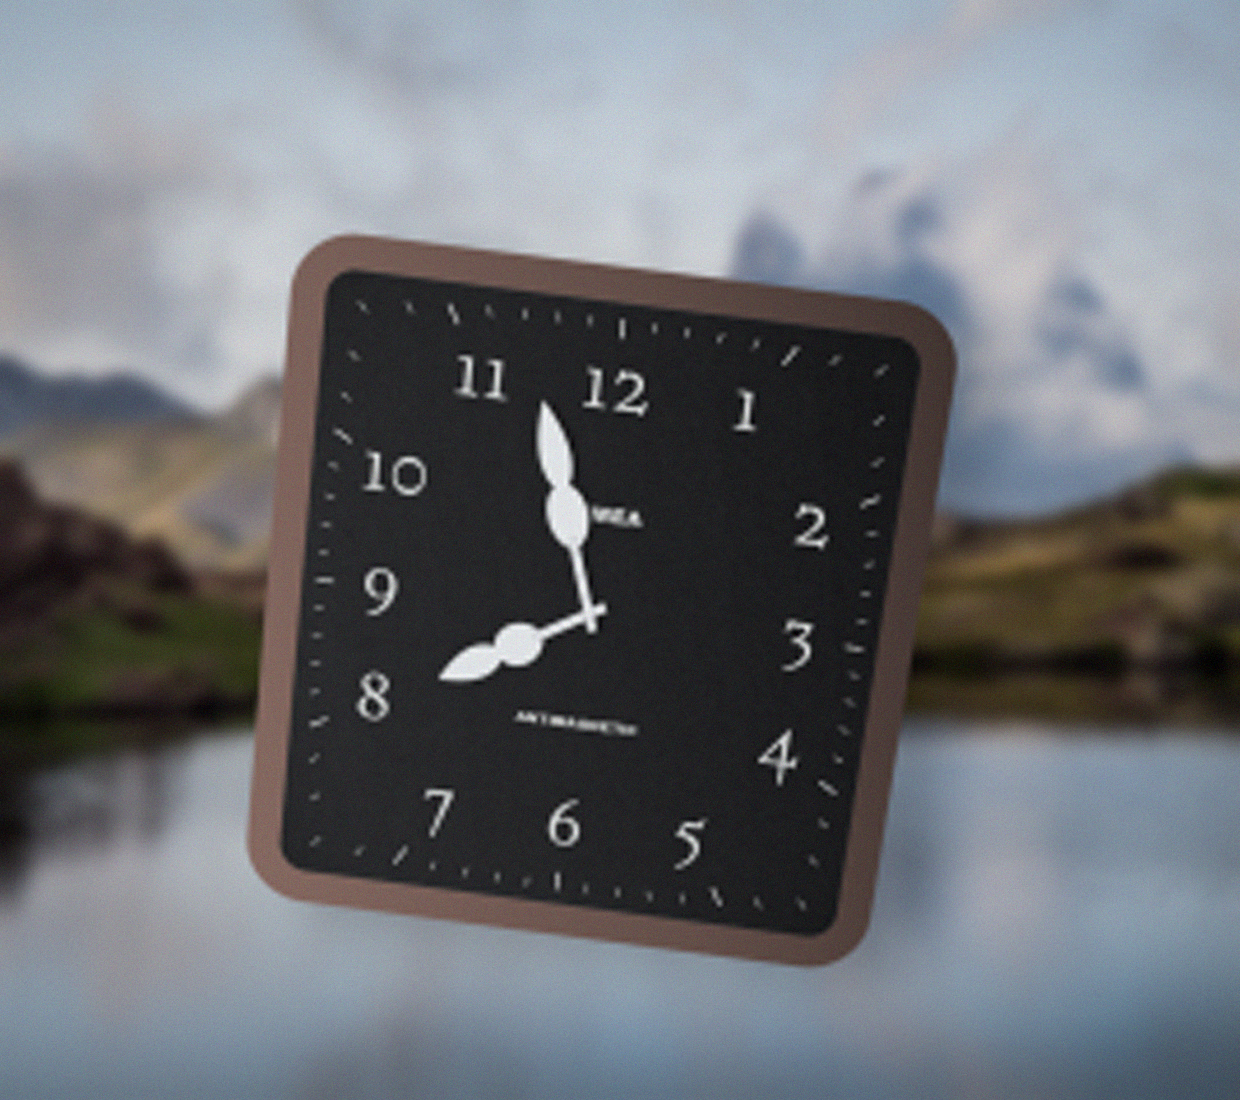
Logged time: 7 h 57 min
